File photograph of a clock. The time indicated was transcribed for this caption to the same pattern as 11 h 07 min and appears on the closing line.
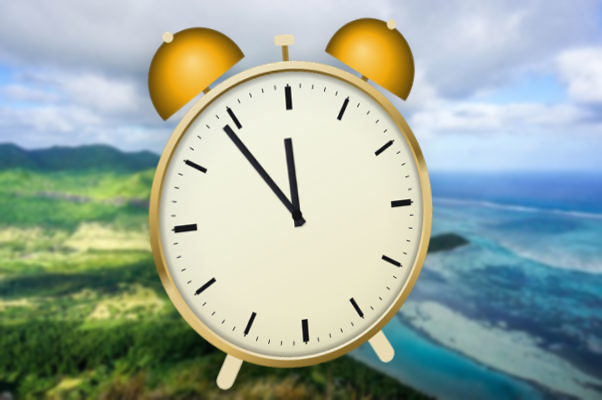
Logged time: 11 h 54 min
